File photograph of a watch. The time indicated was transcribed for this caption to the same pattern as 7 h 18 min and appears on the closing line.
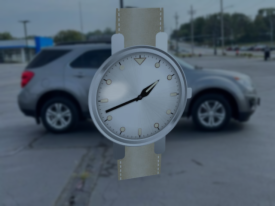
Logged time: 1 h 42 min
